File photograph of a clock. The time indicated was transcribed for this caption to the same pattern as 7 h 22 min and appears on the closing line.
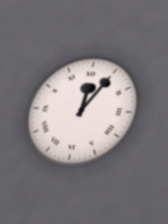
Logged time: 12 h 05 min
